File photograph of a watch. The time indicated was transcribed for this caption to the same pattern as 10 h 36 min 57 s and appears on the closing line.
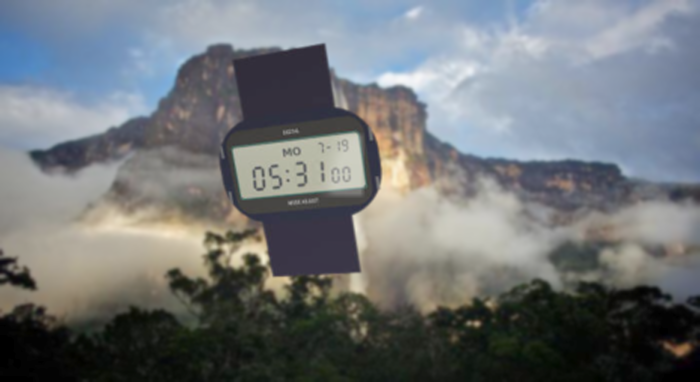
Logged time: 5 h 31 min 00 s
